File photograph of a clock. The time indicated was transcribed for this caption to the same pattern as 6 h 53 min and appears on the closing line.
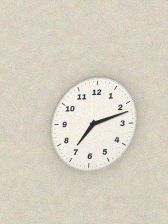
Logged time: 7 h 12 min
